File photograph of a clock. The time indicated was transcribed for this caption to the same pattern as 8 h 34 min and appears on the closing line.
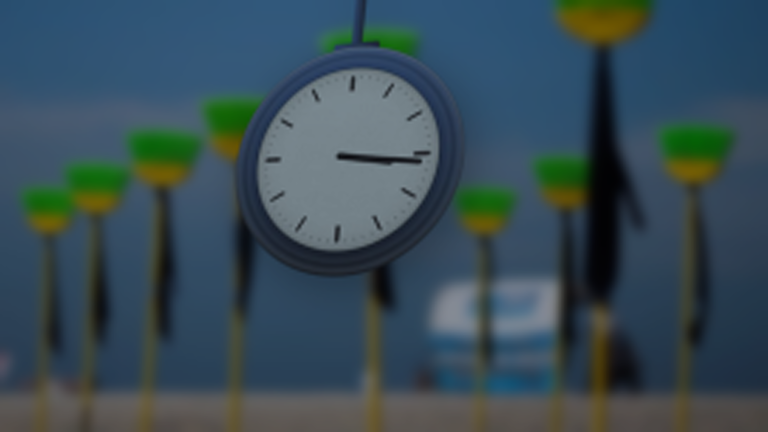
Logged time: 3 h 16 min
